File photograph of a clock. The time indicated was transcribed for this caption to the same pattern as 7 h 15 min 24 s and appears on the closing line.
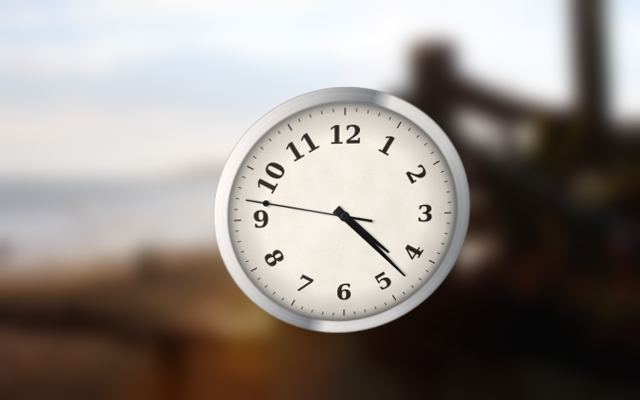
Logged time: 4 h 22 min 47 s
